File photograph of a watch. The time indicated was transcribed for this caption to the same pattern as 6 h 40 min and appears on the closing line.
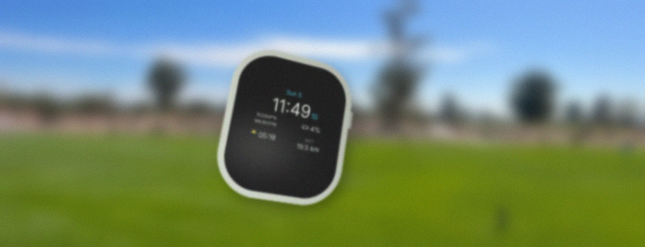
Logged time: 11 h 49 min
